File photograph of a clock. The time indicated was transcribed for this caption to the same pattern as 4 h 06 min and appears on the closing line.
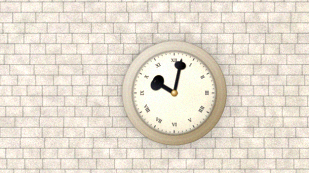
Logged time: 10 h 02 min
